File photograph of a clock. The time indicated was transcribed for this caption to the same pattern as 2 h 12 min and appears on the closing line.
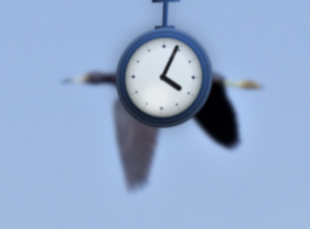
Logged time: 4 h 04 min
